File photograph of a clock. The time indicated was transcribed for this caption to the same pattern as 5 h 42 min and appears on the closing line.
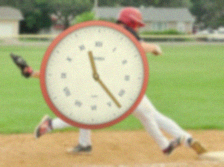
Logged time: 11 h 23 min
